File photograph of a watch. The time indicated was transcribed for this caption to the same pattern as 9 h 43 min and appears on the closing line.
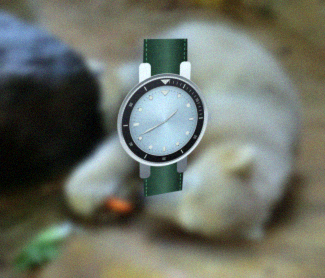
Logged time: 1 h 41 min
